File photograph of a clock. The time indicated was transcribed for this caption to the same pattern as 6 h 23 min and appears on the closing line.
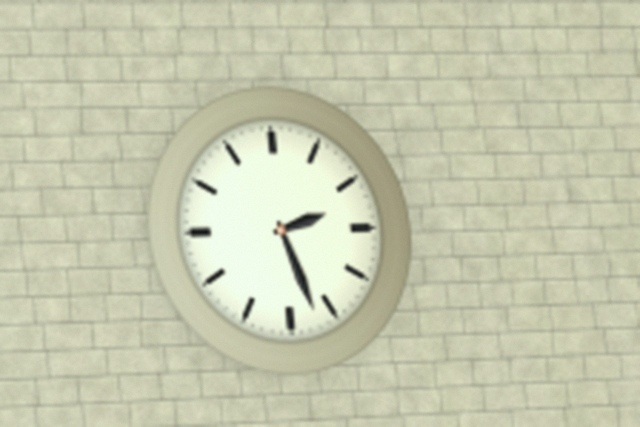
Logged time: 2 h 27 min
